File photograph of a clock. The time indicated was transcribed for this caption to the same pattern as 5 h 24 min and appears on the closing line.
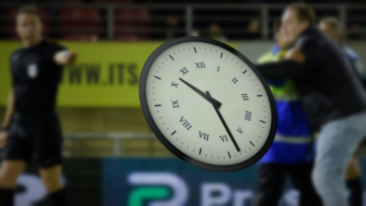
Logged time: 10 h 28 min
